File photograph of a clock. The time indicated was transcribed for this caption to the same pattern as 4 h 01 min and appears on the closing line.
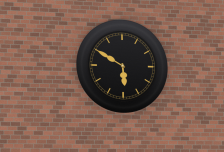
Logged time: 5 h 50 min
